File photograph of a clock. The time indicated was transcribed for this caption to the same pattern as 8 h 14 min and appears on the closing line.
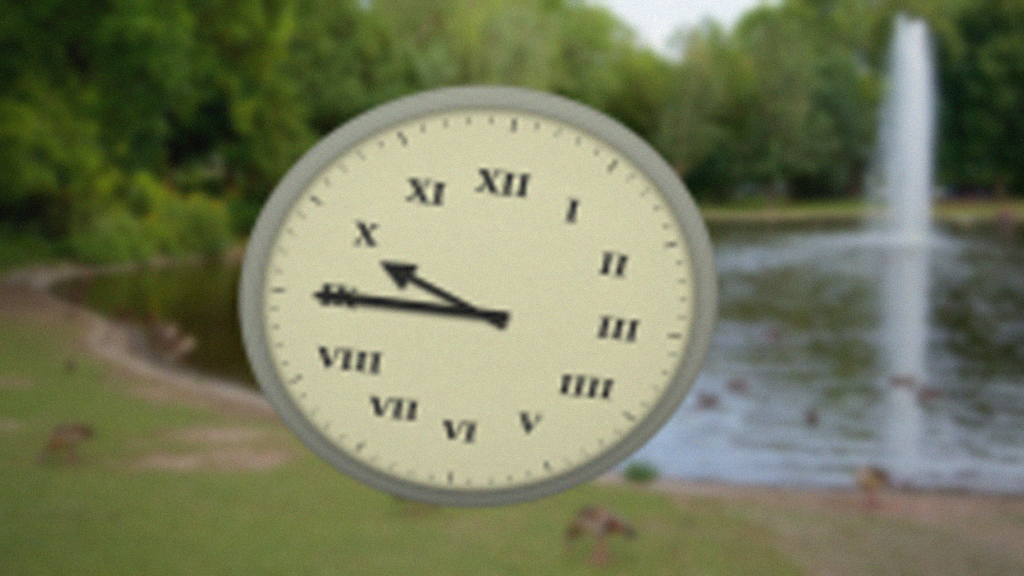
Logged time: 9 h 45 min
